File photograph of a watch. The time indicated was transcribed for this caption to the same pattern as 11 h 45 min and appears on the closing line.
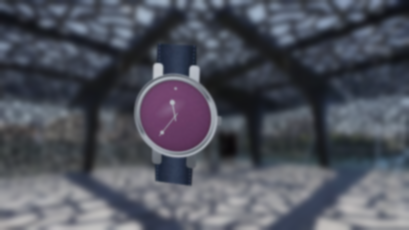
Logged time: 11 h 36 min
